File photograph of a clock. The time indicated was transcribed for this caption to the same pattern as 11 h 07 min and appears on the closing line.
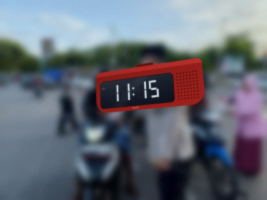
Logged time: 11 h 15 min
